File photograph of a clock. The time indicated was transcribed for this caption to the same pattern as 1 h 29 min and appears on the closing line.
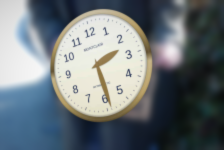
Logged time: 2 h 29 min
